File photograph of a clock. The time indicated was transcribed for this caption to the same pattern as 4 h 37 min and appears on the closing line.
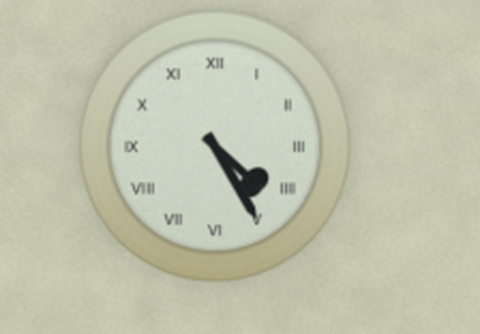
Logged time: 4 h 25 min
